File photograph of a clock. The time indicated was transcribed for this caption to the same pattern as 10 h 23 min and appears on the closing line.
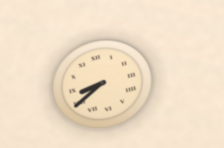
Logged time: 8 h 40 min
